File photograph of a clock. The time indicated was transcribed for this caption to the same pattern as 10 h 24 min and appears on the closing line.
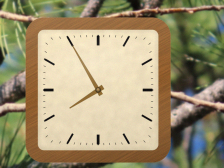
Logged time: 7 h 55 min
